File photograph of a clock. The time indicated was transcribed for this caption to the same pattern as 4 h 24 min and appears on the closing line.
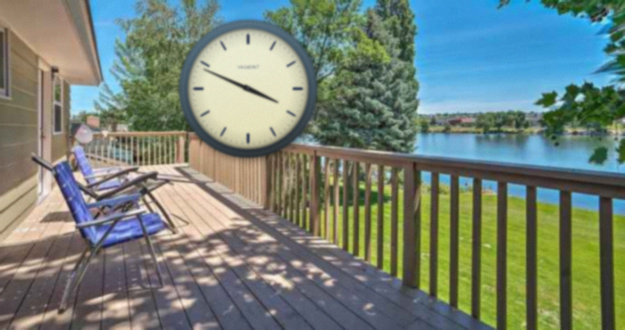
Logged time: 3 h 49 min
